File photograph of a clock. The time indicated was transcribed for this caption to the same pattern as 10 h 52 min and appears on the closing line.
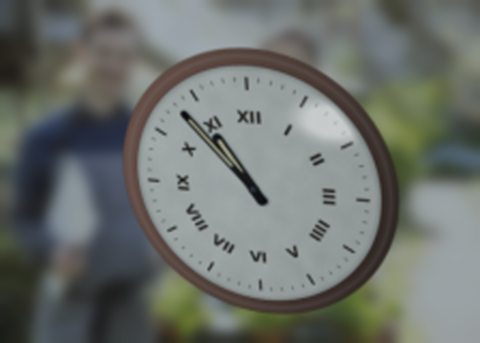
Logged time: 10 h 53 min
